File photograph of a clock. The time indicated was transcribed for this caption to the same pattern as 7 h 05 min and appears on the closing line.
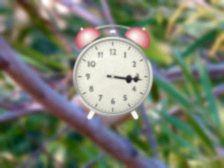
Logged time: 3 h 16 min
